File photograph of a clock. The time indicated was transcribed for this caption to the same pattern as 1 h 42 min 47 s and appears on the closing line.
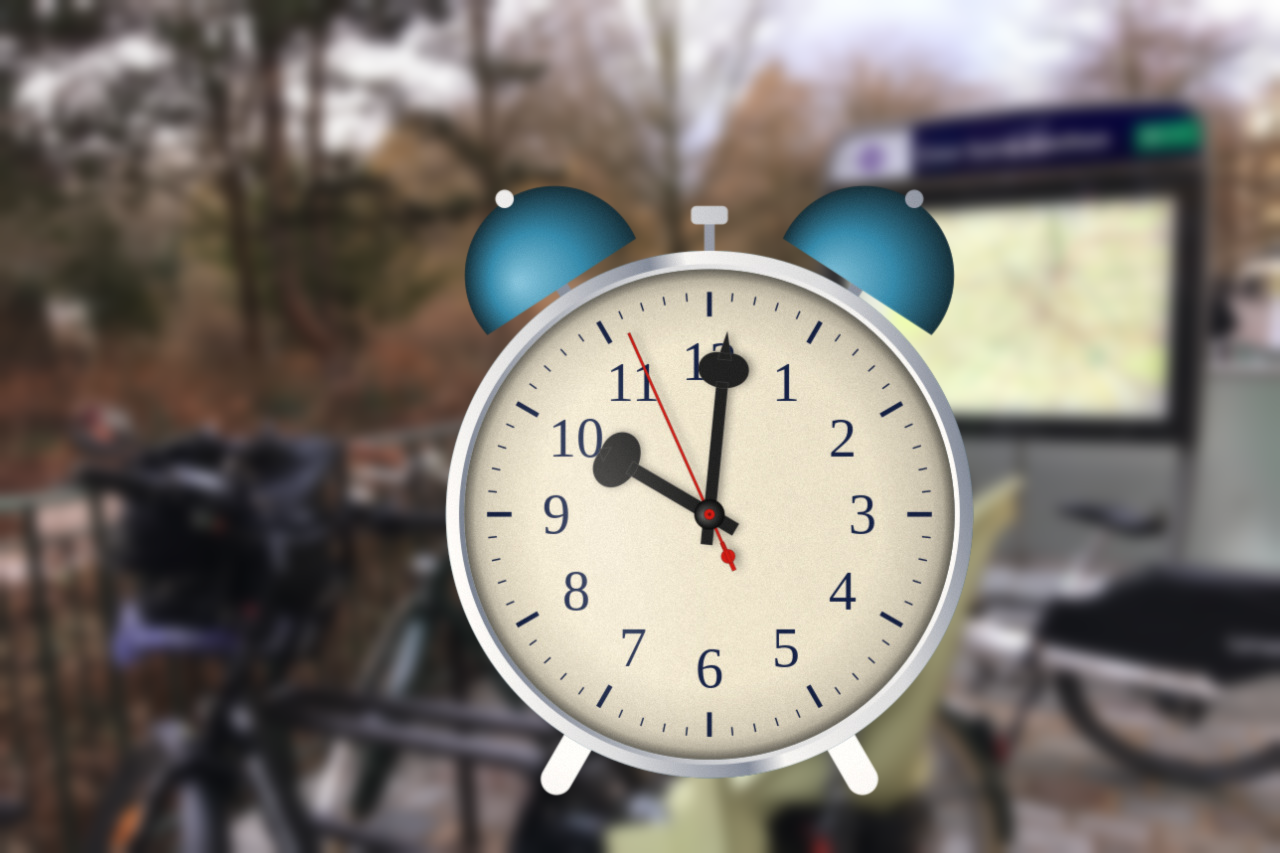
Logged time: 10 h 00 min 56 s
